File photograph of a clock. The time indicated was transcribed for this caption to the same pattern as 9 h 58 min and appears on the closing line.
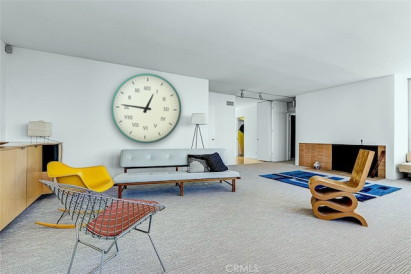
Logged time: 12 h 46 min
